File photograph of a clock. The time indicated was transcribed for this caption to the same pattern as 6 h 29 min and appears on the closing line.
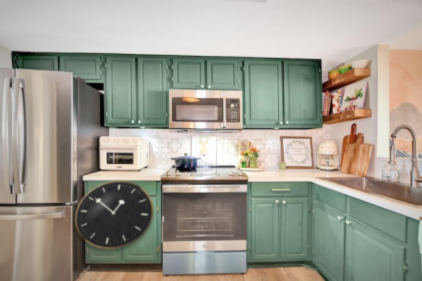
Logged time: 12 h 51 min
